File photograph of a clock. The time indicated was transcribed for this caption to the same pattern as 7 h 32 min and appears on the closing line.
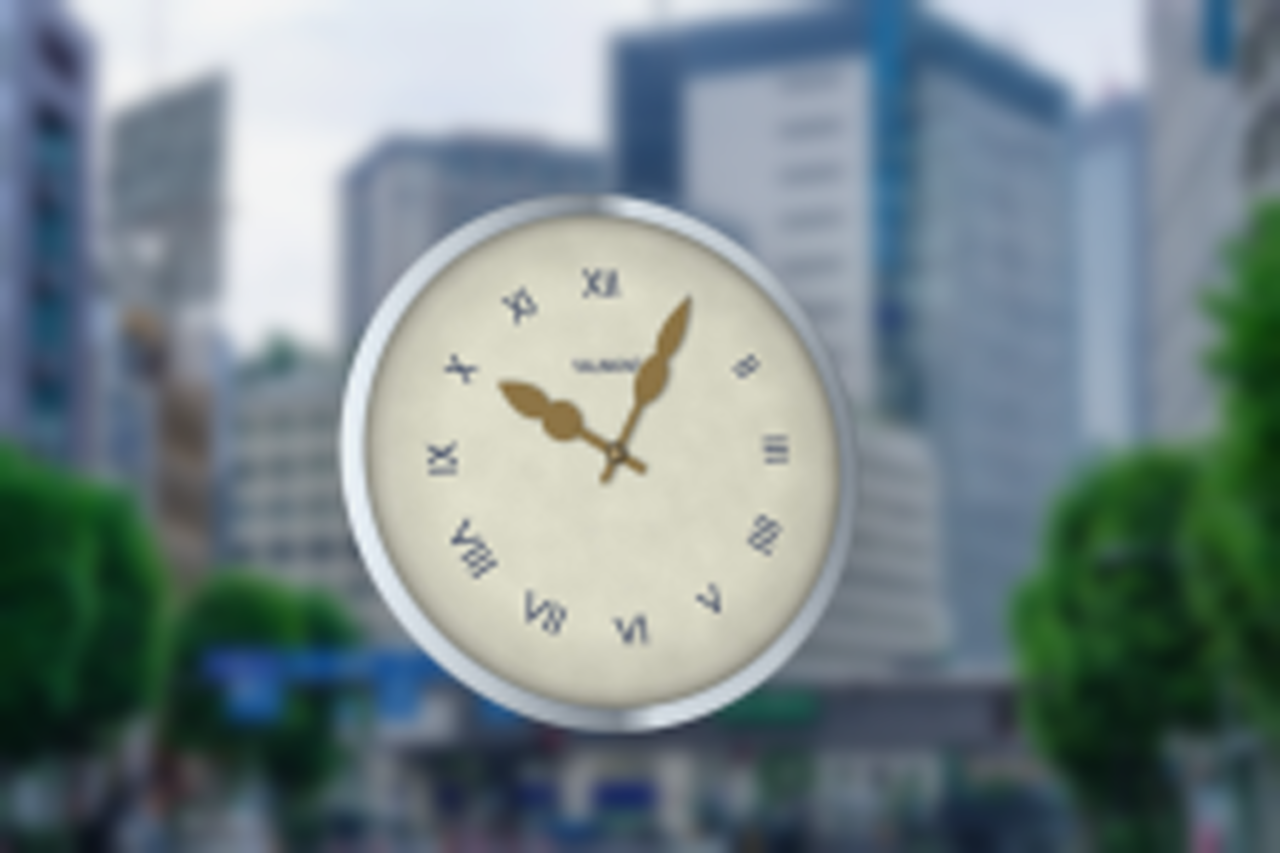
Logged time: 10 h 05 min
